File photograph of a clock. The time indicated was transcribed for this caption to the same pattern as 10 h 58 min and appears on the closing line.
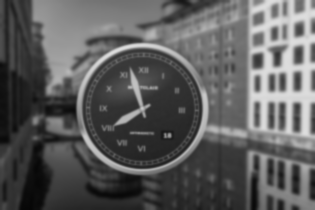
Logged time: 7 h 57 min
